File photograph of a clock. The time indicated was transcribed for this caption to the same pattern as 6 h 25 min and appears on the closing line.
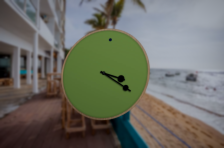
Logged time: 3 h 19 min
